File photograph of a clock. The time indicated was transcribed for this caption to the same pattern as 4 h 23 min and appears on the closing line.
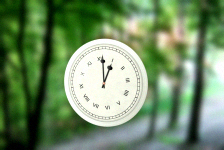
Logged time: 1 h 01 min
